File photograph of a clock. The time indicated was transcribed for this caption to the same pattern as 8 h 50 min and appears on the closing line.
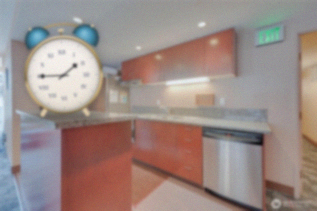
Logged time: 1 h 45 min
